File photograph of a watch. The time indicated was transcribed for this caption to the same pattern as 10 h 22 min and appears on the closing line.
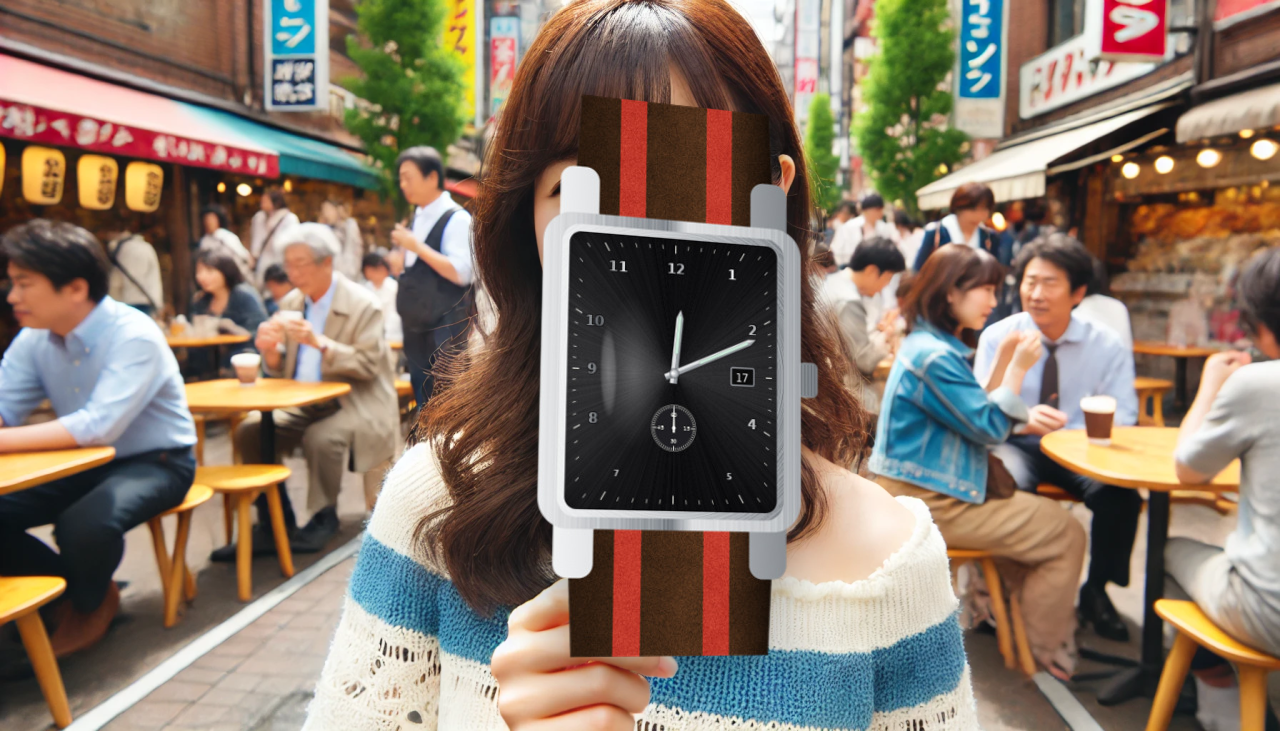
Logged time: 12 h 11 min
